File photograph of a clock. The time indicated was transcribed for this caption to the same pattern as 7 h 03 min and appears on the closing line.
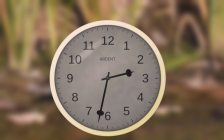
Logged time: 2 h 32 min
